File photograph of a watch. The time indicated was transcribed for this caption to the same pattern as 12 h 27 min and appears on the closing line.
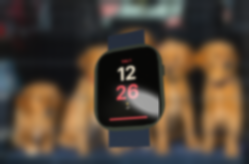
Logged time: 12 h 26 min
